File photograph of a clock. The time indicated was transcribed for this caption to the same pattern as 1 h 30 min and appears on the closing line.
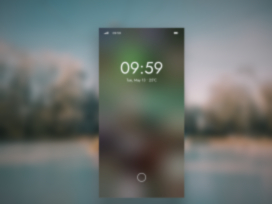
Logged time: 9 h 59 min
